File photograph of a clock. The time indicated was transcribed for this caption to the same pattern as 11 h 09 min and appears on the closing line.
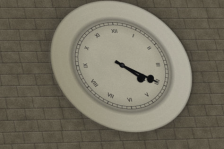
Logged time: 4 h 20 min
